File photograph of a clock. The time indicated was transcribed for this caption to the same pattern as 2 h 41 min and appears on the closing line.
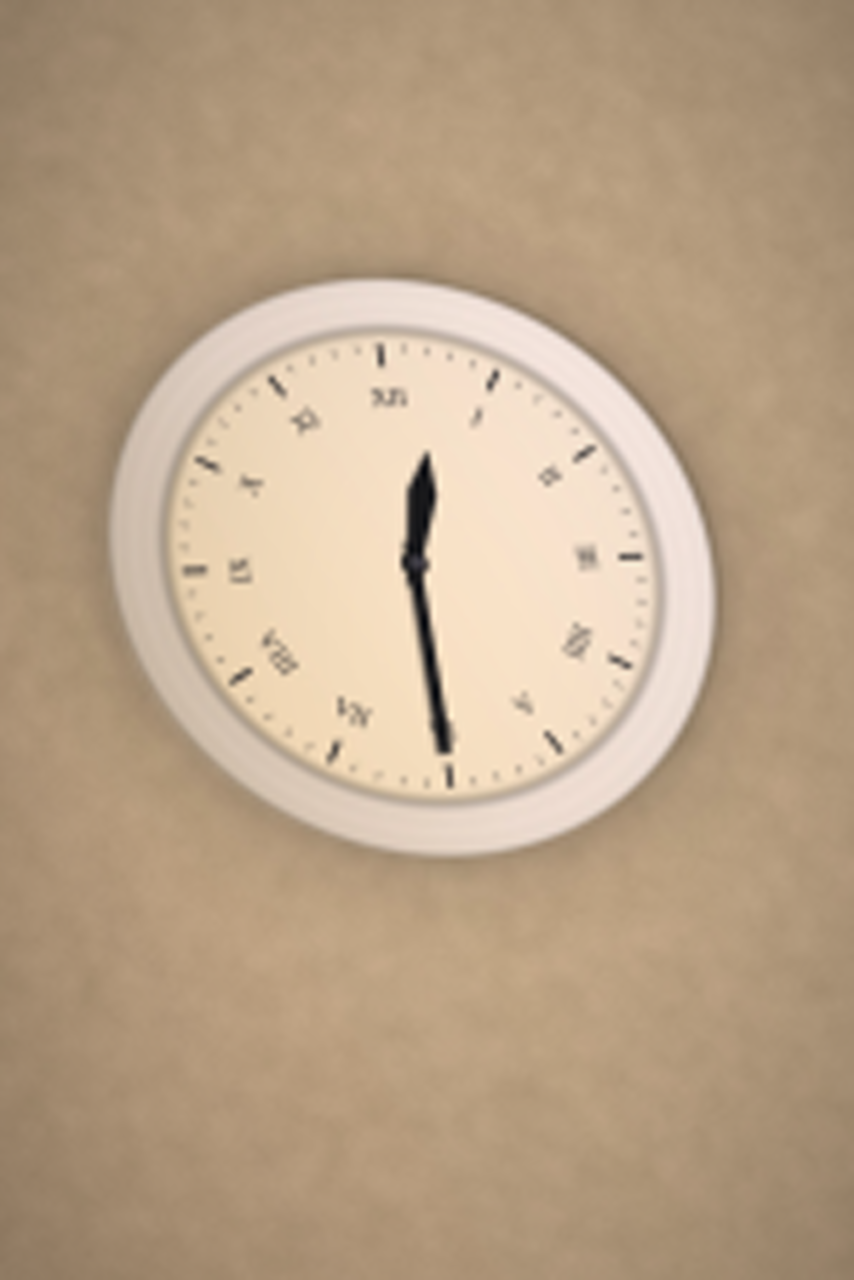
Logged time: 12 h 30 min
